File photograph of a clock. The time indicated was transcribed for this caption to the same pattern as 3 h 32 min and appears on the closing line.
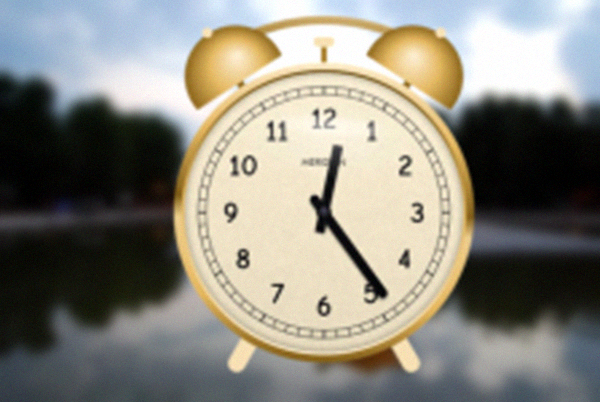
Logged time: 12 h 24 min
